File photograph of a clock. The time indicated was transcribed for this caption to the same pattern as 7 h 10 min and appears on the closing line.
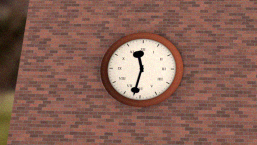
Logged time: 11 h 32 min
